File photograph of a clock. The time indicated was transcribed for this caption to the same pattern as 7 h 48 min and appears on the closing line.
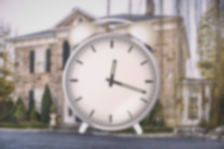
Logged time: 12 h 18 min
